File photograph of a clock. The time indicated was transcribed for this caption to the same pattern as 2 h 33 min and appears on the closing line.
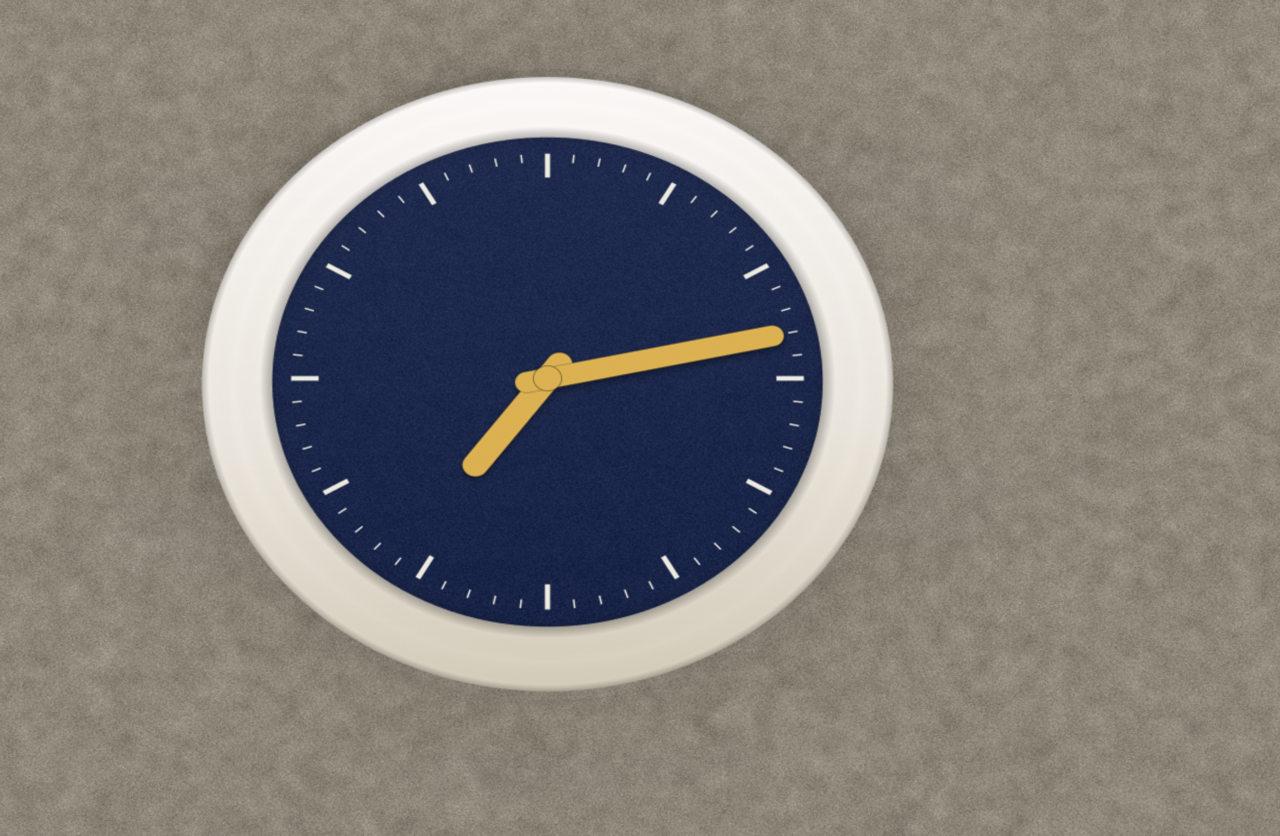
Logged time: 7 h 13 min
